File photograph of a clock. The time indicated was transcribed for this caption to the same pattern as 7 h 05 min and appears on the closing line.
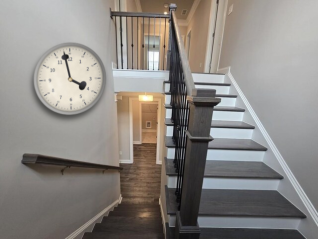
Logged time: 3 h 58 min
